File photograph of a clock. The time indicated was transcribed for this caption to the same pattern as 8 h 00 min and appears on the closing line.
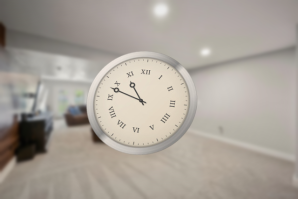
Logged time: 10 h 48 min
